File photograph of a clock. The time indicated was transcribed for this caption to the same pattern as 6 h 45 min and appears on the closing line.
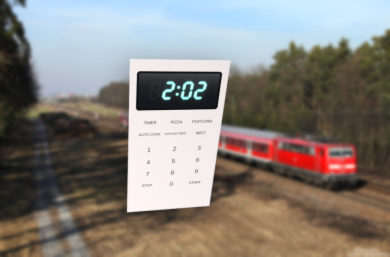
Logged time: 2 h 02 min
